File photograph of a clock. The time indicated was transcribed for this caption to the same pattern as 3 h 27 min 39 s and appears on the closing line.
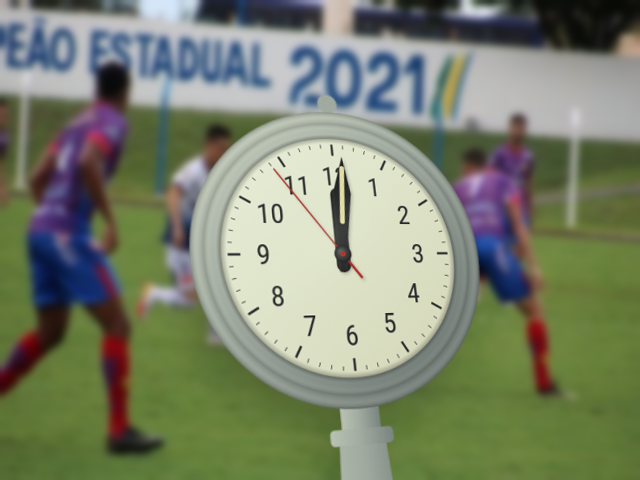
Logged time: 12 h 00 min 54 s
